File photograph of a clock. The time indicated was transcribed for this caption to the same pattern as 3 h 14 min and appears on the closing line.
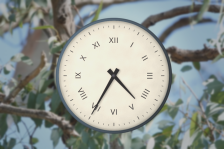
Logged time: 4 h 35 min
